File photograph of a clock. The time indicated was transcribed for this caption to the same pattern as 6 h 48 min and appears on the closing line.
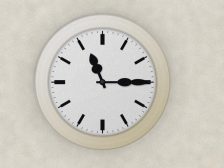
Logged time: 11 h 15 min
